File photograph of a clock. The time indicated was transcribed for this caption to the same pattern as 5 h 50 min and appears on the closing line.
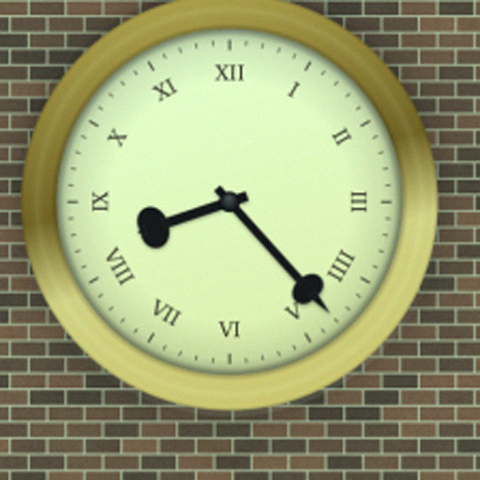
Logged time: 8 h 23 min
